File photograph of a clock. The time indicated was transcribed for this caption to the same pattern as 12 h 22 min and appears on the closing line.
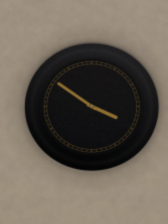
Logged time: 3 h 51 min
